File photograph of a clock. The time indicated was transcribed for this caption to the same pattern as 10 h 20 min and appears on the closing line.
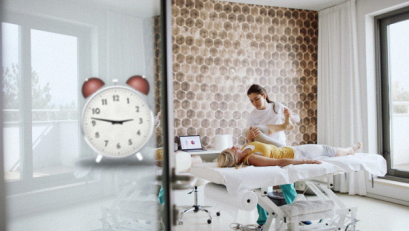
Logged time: 2 h 47 min
